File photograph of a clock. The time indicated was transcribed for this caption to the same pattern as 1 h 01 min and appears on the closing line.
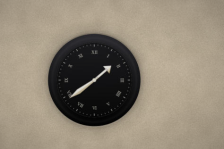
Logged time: 1 h 39 min
